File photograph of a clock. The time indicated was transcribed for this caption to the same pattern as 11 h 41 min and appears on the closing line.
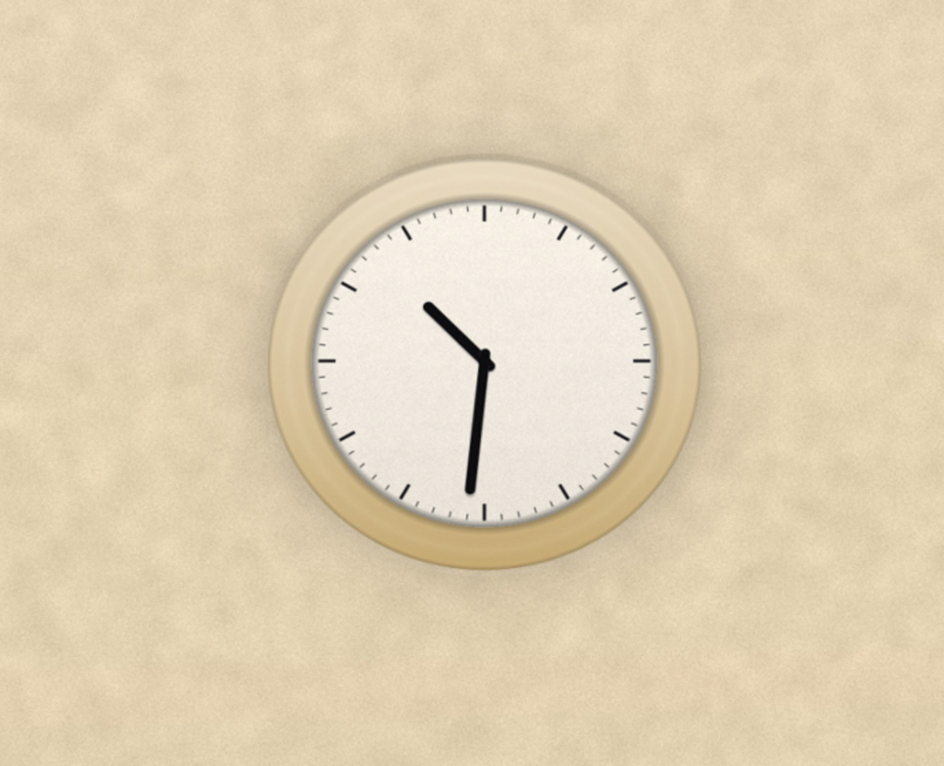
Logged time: 10 h 31 min
